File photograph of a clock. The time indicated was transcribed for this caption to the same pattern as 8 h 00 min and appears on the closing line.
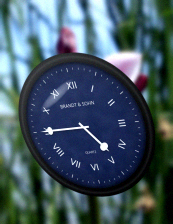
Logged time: 4 h 45 min
